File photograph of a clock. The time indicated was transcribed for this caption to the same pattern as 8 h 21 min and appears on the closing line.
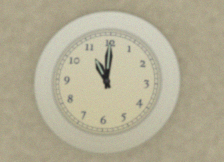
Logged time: 11 h 00 min
